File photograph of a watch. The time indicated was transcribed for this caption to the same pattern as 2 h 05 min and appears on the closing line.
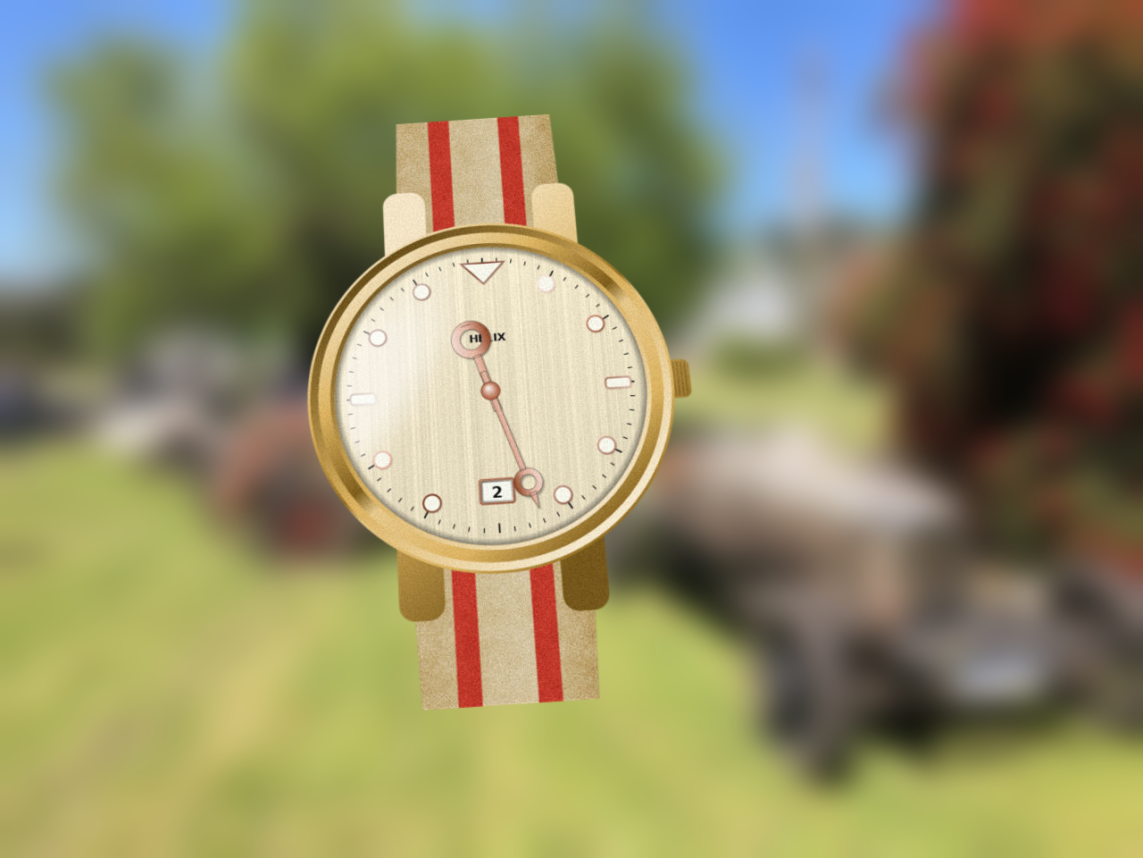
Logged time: 11 h 27 min
